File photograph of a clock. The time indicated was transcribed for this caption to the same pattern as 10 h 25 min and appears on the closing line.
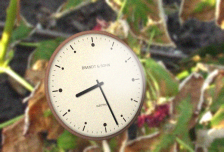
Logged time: 8 h 27 min
